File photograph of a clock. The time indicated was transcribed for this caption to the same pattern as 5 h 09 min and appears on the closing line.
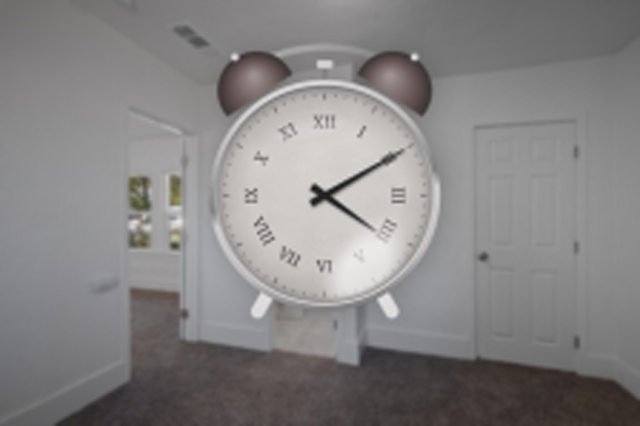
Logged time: 4 h 10 min
